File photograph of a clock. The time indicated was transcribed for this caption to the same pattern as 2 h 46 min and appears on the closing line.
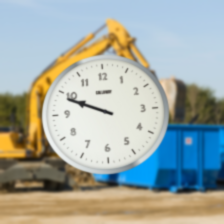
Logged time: 9 h 49 min
